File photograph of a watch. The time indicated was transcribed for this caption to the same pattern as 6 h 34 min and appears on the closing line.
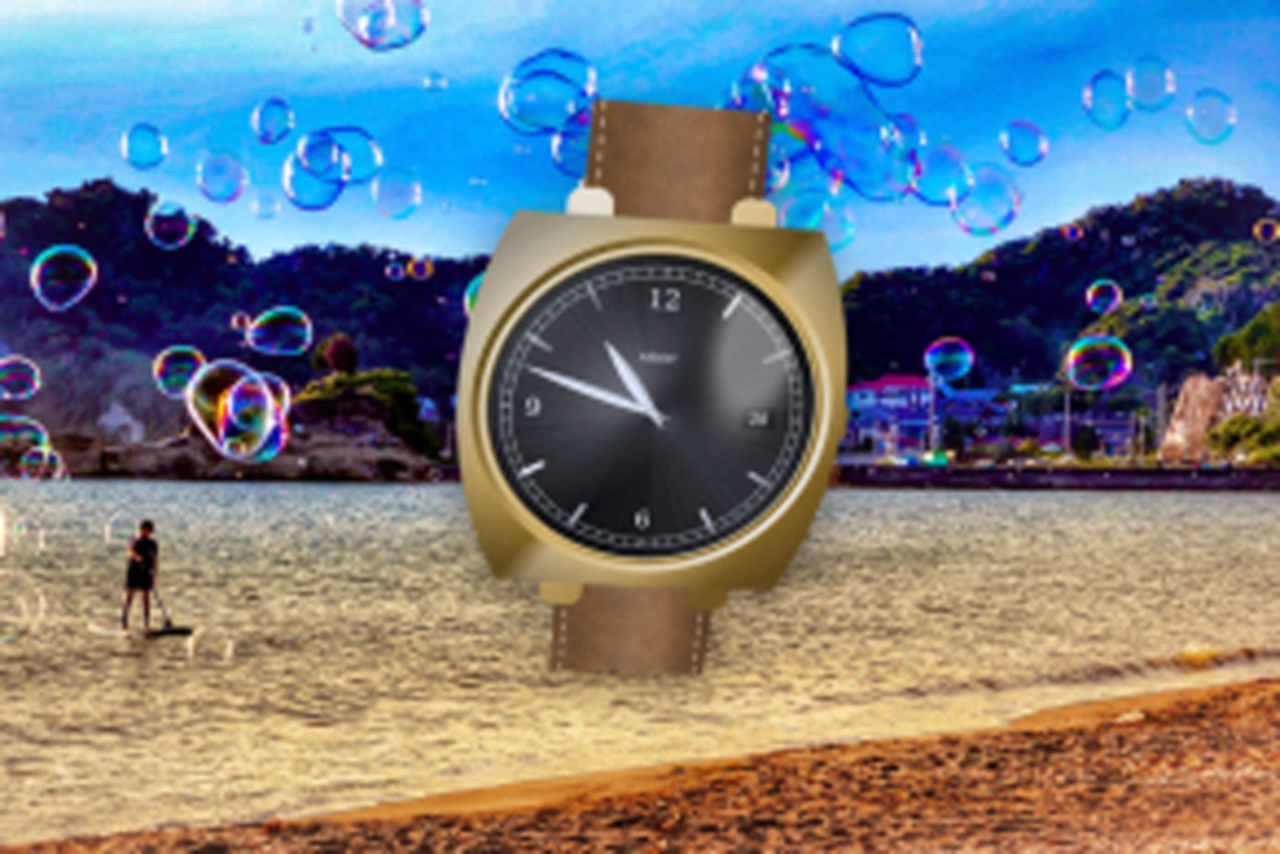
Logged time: 10 h 48 min
